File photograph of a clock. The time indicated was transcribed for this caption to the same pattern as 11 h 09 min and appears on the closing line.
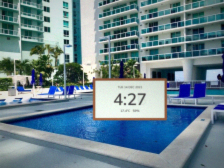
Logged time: 4 h 27 min
